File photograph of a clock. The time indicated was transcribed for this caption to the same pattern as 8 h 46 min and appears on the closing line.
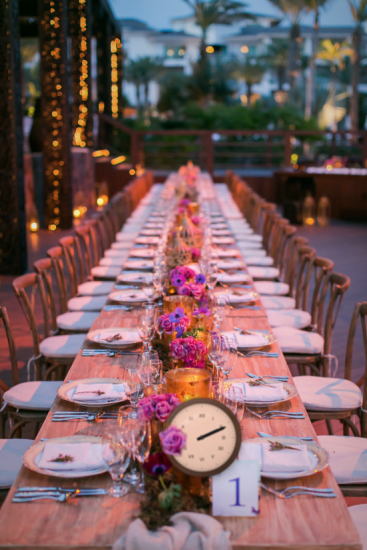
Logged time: 2 h 11 min
